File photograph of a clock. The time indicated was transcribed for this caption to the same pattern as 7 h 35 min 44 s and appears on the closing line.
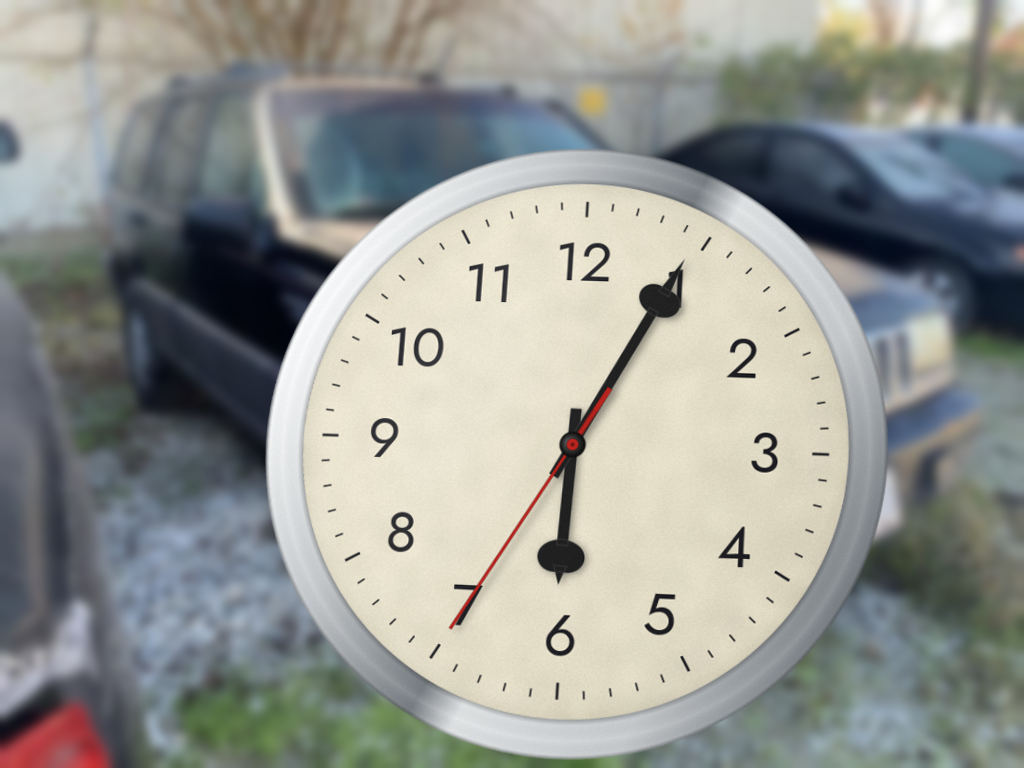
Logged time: 6 h 04 min 35 s
